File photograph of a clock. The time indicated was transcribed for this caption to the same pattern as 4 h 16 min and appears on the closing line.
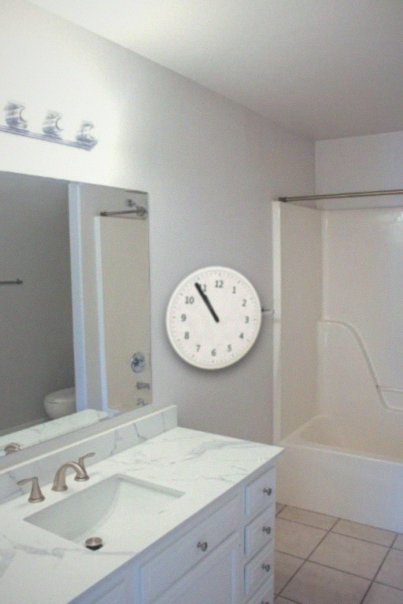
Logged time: 10 h 54 min
